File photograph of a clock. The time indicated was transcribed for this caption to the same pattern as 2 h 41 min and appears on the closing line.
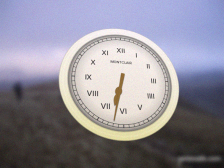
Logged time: 6 h 32 min
